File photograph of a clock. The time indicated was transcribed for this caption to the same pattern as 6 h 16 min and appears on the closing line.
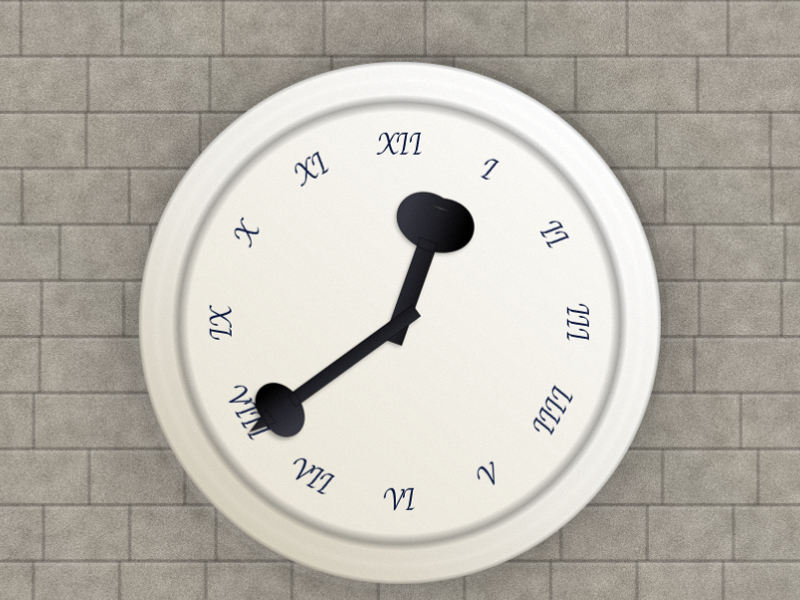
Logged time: 12 h 39 min
